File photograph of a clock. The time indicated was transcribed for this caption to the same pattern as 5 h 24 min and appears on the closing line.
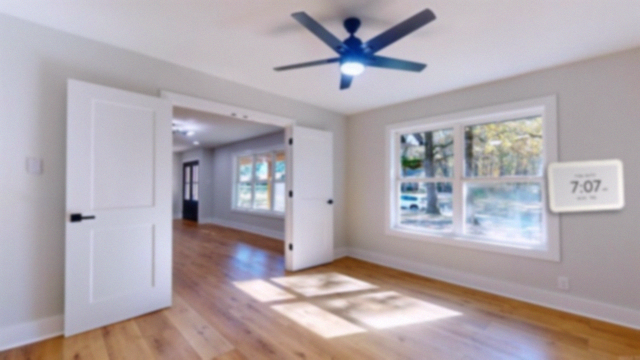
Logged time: 7 h 07 min
